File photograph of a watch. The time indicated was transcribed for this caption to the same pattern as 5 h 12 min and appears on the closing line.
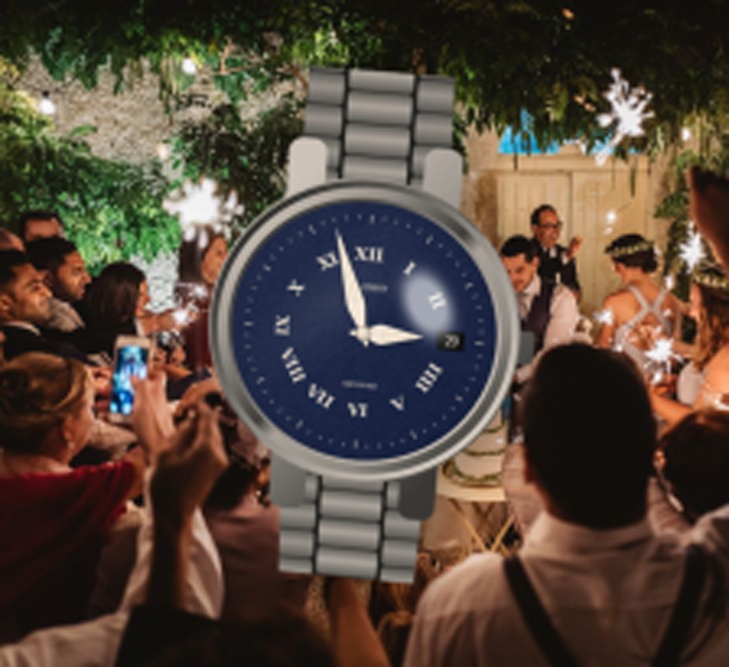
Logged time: 2 h 57 min
